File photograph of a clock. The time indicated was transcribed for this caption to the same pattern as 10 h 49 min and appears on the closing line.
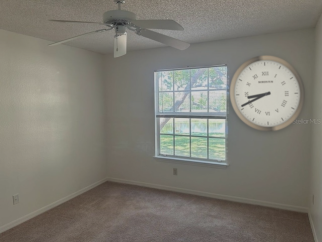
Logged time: 8 h 41 min
